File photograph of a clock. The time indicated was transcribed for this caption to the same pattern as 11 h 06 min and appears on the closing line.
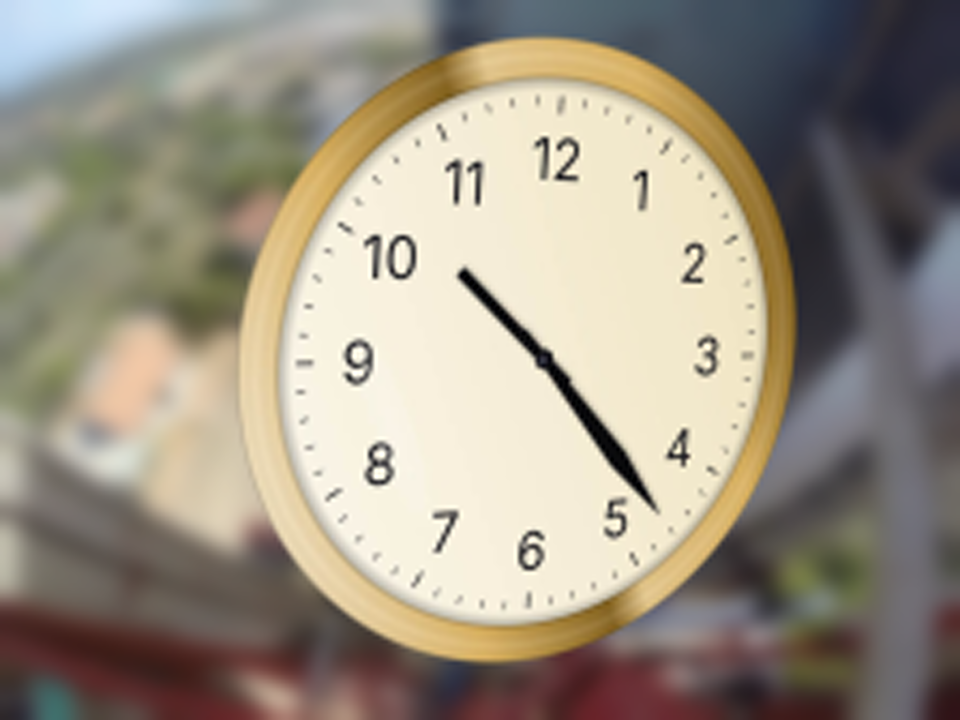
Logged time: 10 h 23 min
